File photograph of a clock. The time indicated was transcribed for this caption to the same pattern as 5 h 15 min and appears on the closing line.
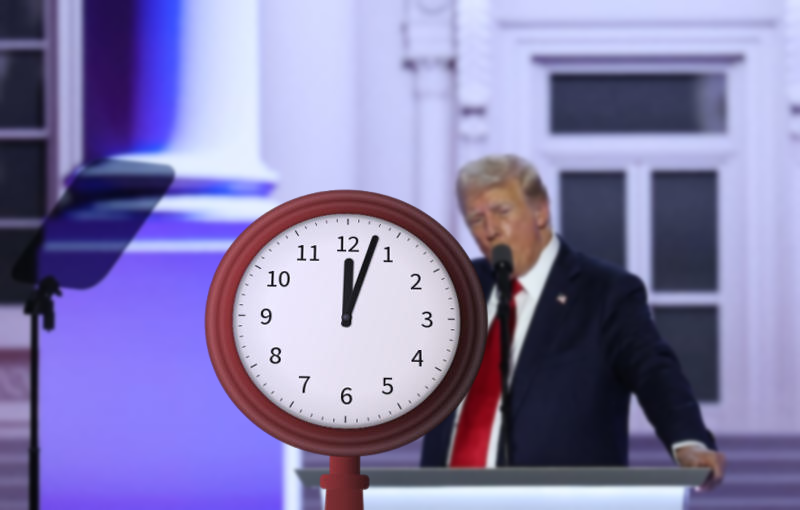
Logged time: 12 h 03 min
